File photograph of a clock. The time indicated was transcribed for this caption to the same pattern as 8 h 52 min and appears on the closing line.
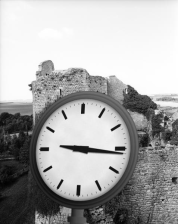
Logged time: 9 h 16 min
